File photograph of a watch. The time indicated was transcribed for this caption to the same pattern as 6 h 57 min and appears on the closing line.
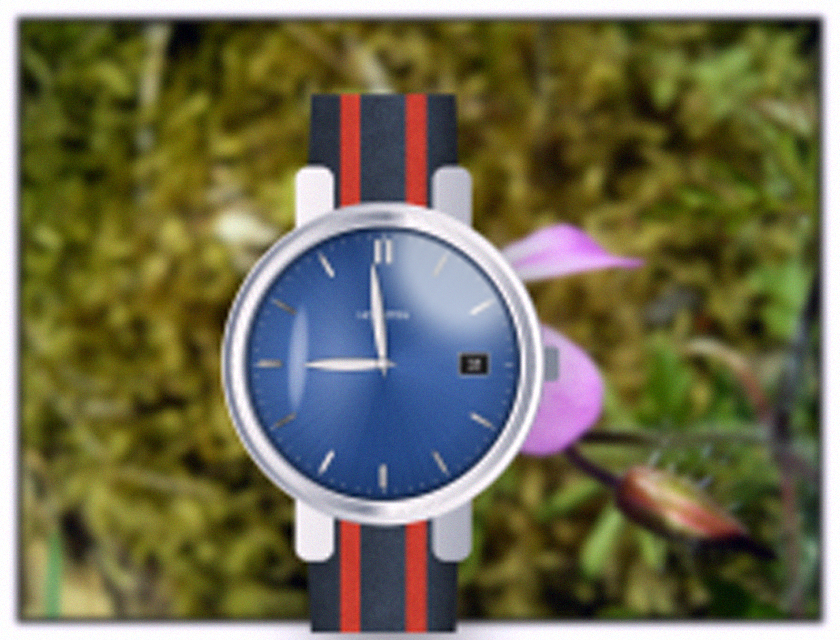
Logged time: 8 h 59 min
